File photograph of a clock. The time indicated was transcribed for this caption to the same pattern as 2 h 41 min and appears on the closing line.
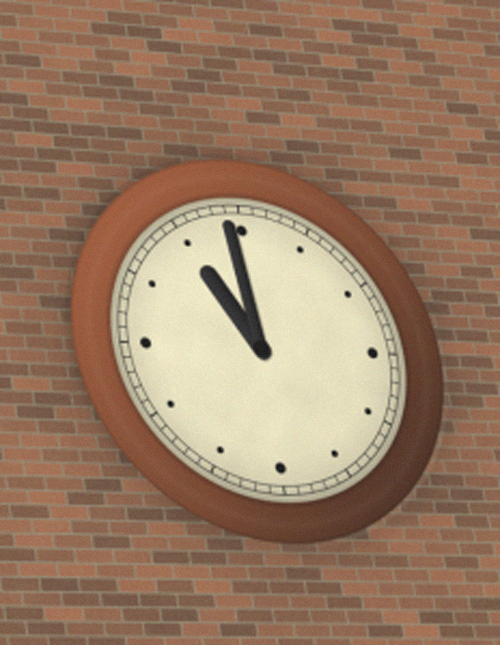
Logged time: 10 h 59 min
